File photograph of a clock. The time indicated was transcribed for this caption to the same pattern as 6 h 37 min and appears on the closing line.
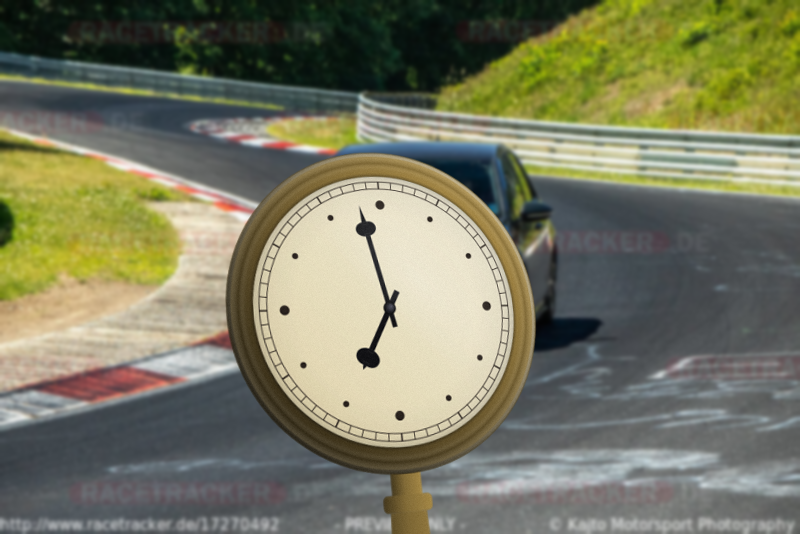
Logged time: 6 h 58 min
